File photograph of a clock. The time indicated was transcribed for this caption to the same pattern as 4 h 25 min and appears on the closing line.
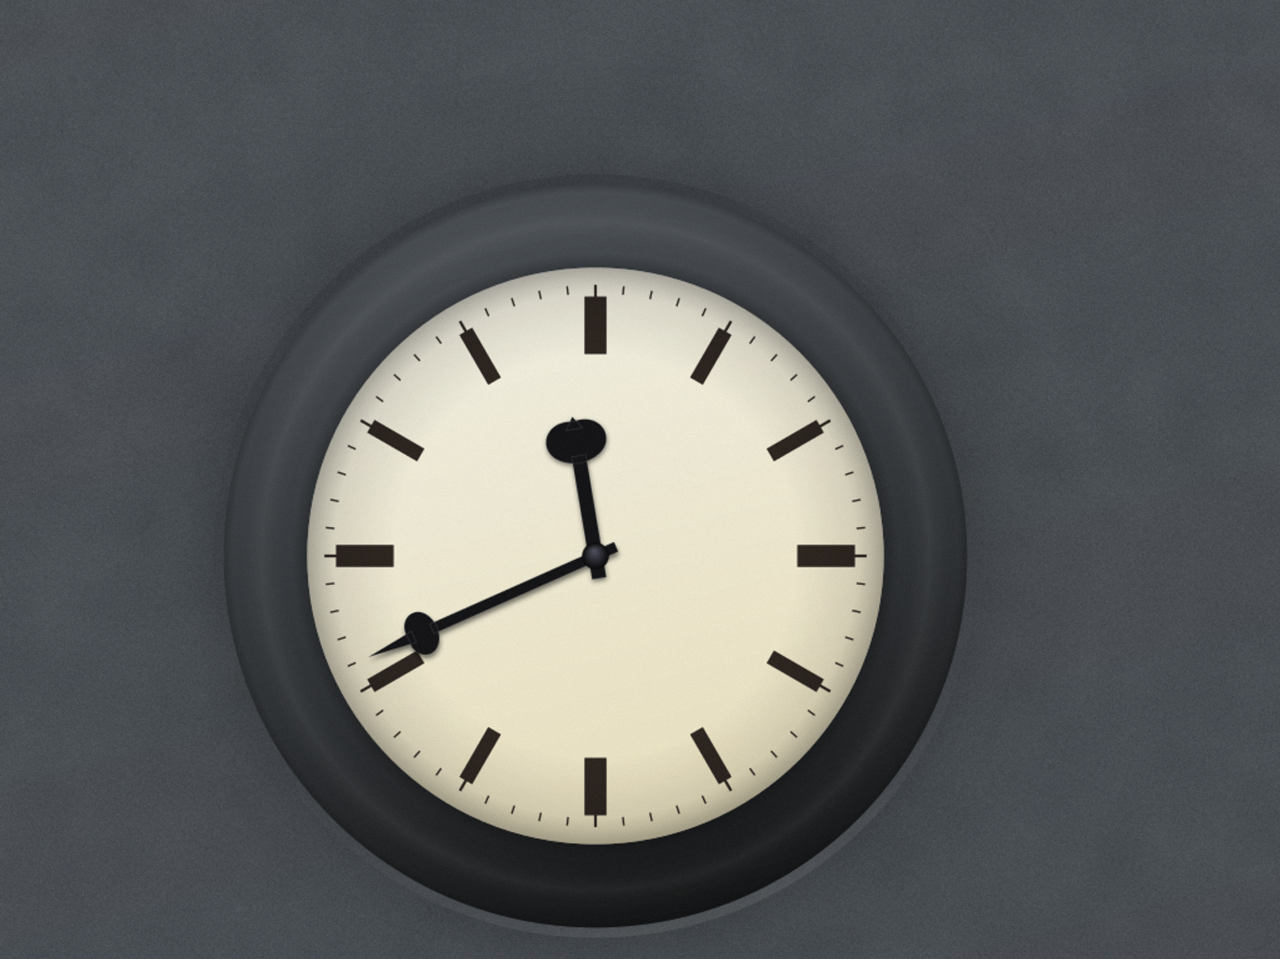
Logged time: 11 h 41 min
